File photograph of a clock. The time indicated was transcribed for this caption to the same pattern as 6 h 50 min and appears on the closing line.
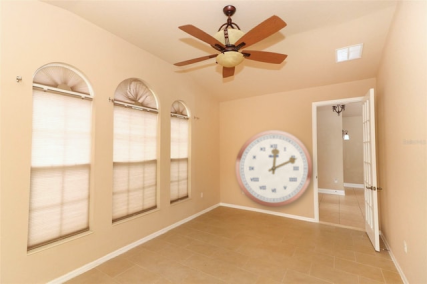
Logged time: 12 h 11 min
